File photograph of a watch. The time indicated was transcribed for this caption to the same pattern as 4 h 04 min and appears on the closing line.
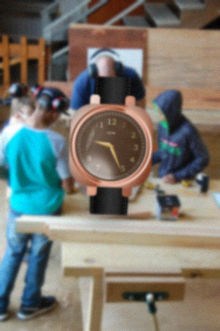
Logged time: 9 h 26 min
